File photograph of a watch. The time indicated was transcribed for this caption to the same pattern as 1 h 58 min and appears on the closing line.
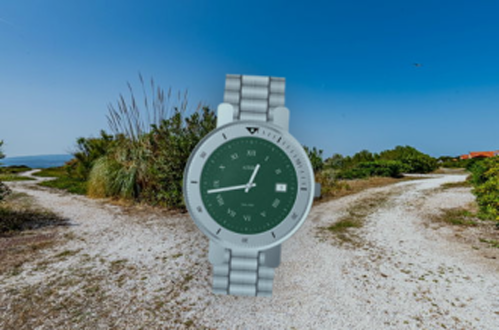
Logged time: 12 h 43 min
